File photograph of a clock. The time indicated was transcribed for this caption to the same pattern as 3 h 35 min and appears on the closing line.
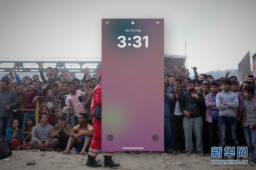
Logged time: 3 h 31 min
